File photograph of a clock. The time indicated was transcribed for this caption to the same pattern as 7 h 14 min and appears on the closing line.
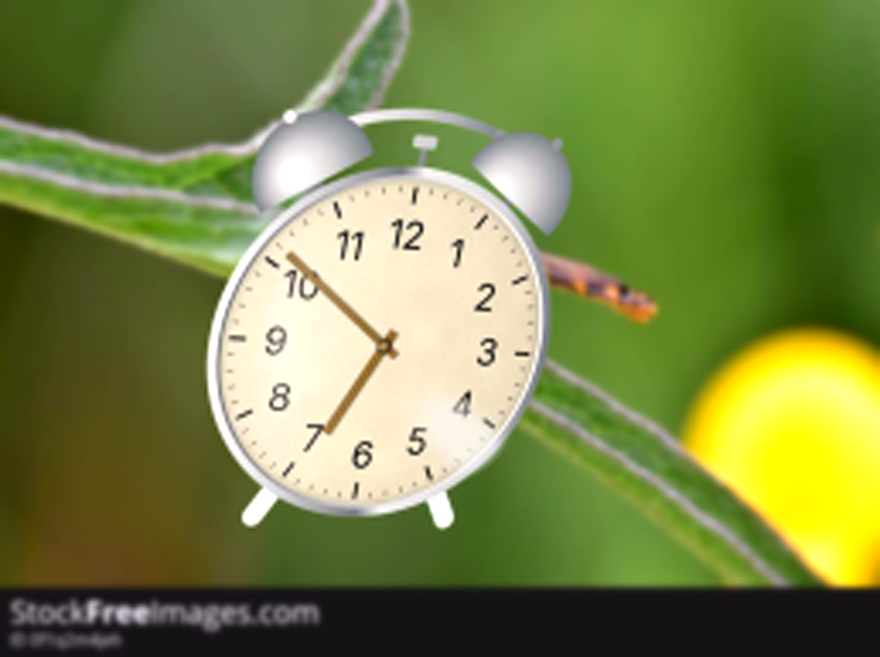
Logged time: 6 h 51 min
